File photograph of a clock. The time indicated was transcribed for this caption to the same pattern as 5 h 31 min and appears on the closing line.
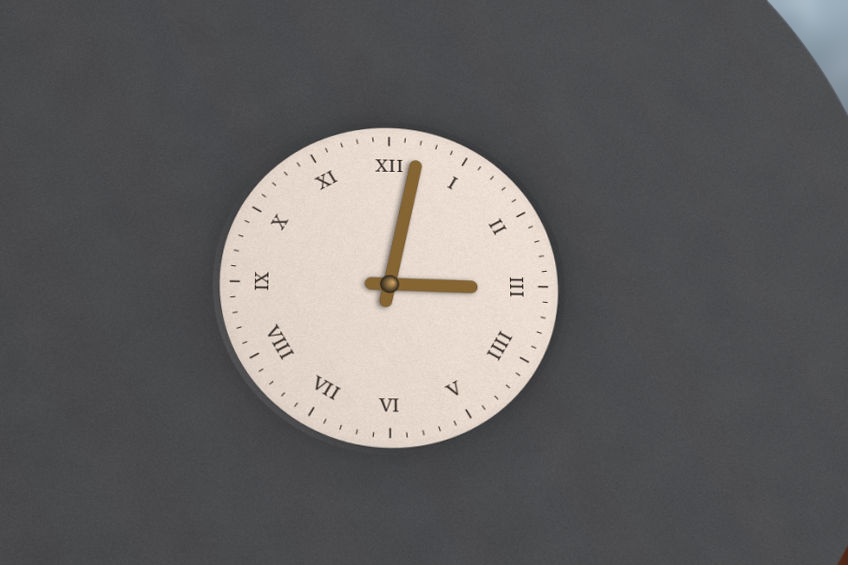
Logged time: 3 h 02 min
